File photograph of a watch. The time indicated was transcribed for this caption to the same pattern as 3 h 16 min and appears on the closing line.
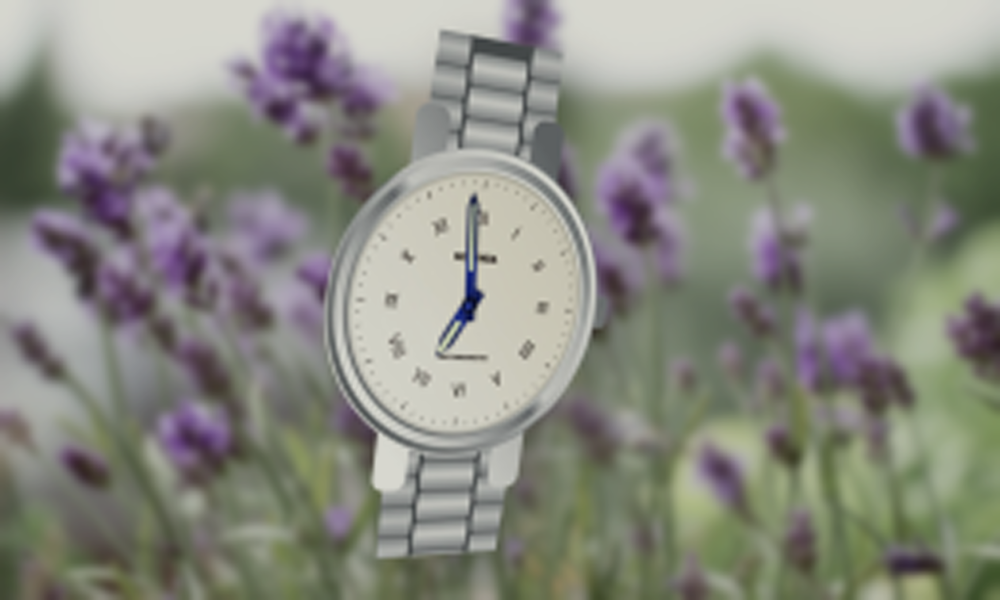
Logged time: 6 h 59 min
